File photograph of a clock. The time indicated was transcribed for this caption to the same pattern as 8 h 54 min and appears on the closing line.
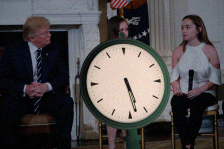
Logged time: 5 h 28 min
